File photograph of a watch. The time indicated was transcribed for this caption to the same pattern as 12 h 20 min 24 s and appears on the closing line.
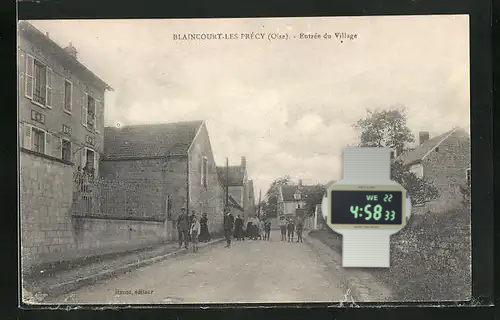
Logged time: 4 h 58 min 33 s
